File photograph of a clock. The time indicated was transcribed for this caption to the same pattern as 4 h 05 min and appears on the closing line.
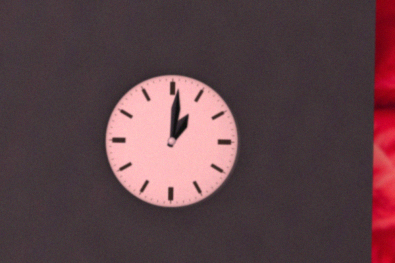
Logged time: 1 h 01 min
